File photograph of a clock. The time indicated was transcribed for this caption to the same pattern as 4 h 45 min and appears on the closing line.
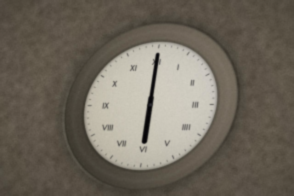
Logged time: 6 h 00 min
